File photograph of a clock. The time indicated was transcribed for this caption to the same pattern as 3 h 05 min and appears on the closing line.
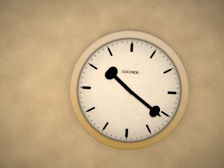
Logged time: 10 h 21 min
